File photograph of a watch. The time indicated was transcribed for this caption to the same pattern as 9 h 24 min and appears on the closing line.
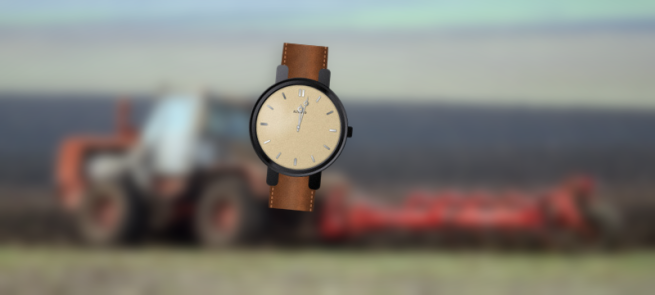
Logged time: 12 h 02 min
